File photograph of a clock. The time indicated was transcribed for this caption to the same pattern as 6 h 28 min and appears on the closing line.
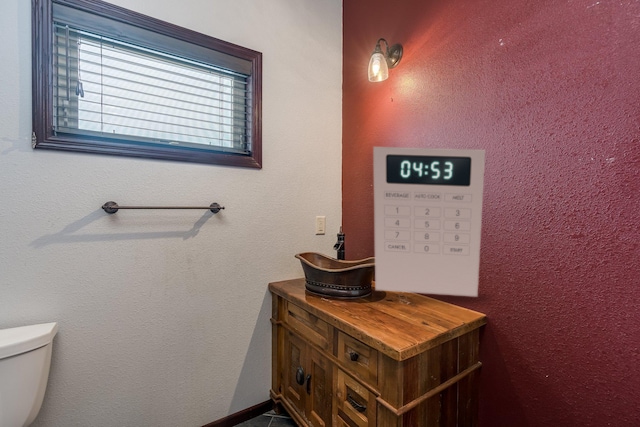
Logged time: 4 h 53 min
